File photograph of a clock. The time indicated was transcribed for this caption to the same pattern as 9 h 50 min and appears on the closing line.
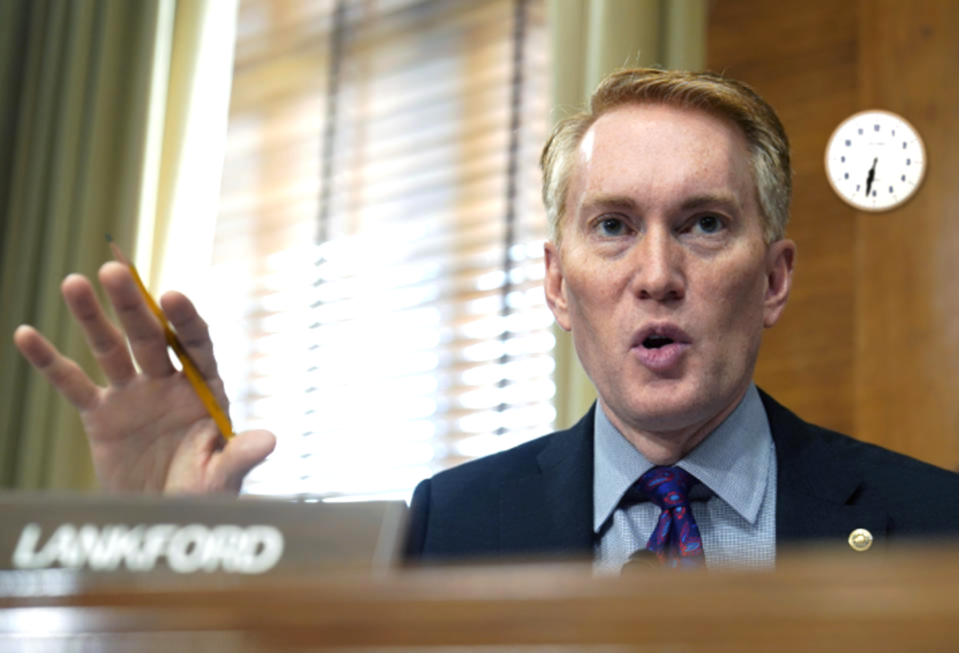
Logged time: 6 h 32 min
